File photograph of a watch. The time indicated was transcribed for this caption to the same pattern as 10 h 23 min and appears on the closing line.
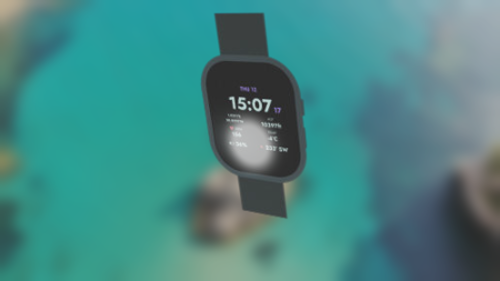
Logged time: 15 h 07 min
